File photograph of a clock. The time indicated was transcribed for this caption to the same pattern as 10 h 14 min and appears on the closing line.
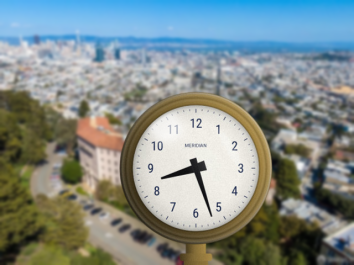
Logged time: 8 h 27 min
